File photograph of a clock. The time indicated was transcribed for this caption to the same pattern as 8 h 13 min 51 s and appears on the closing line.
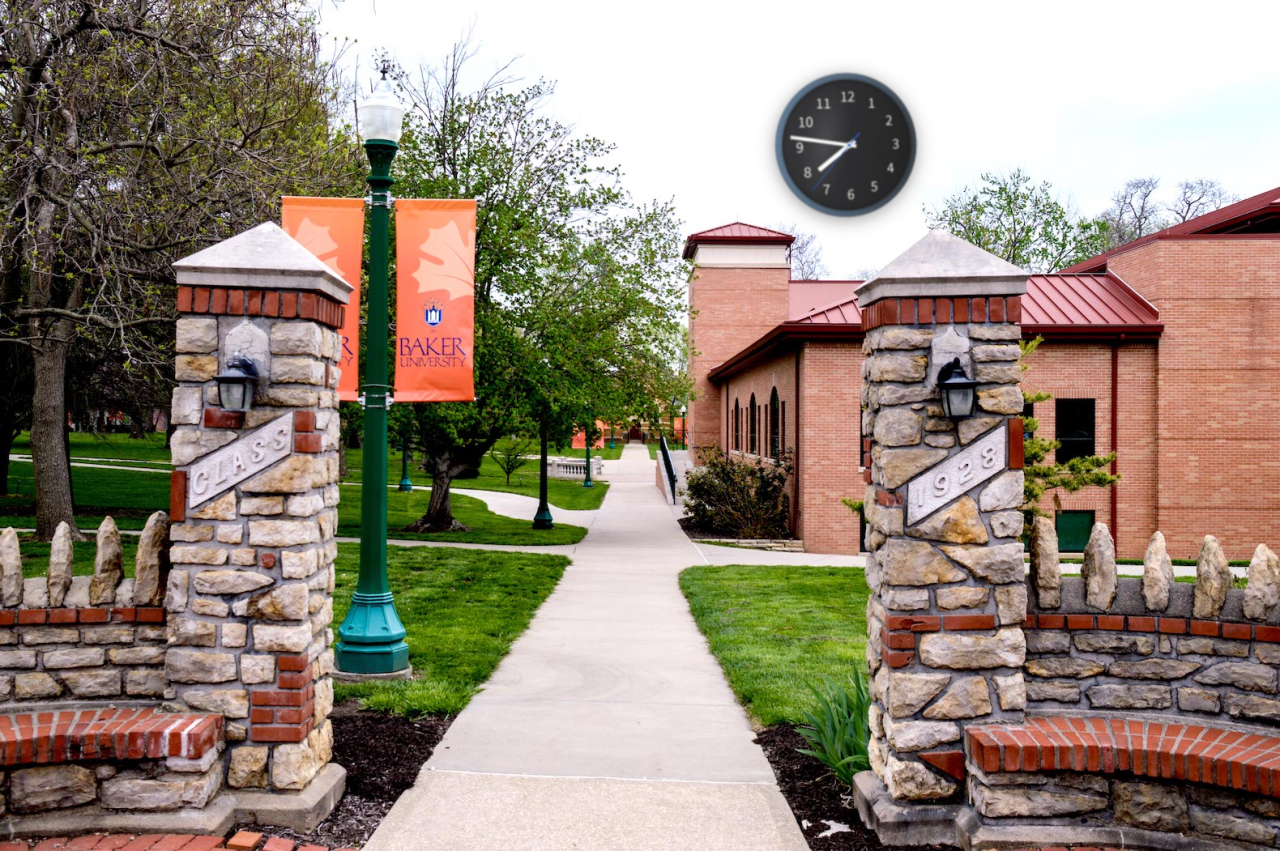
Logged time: 7 h 46 min 37 s
